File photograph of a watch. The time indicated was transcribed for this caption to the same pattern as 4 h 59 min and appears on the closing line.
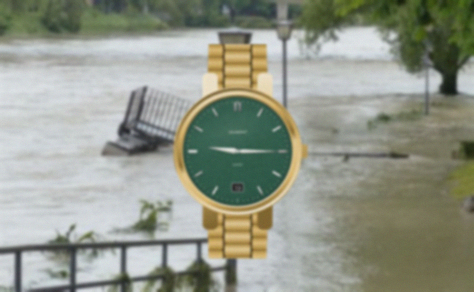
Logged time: 9 h 15 min
